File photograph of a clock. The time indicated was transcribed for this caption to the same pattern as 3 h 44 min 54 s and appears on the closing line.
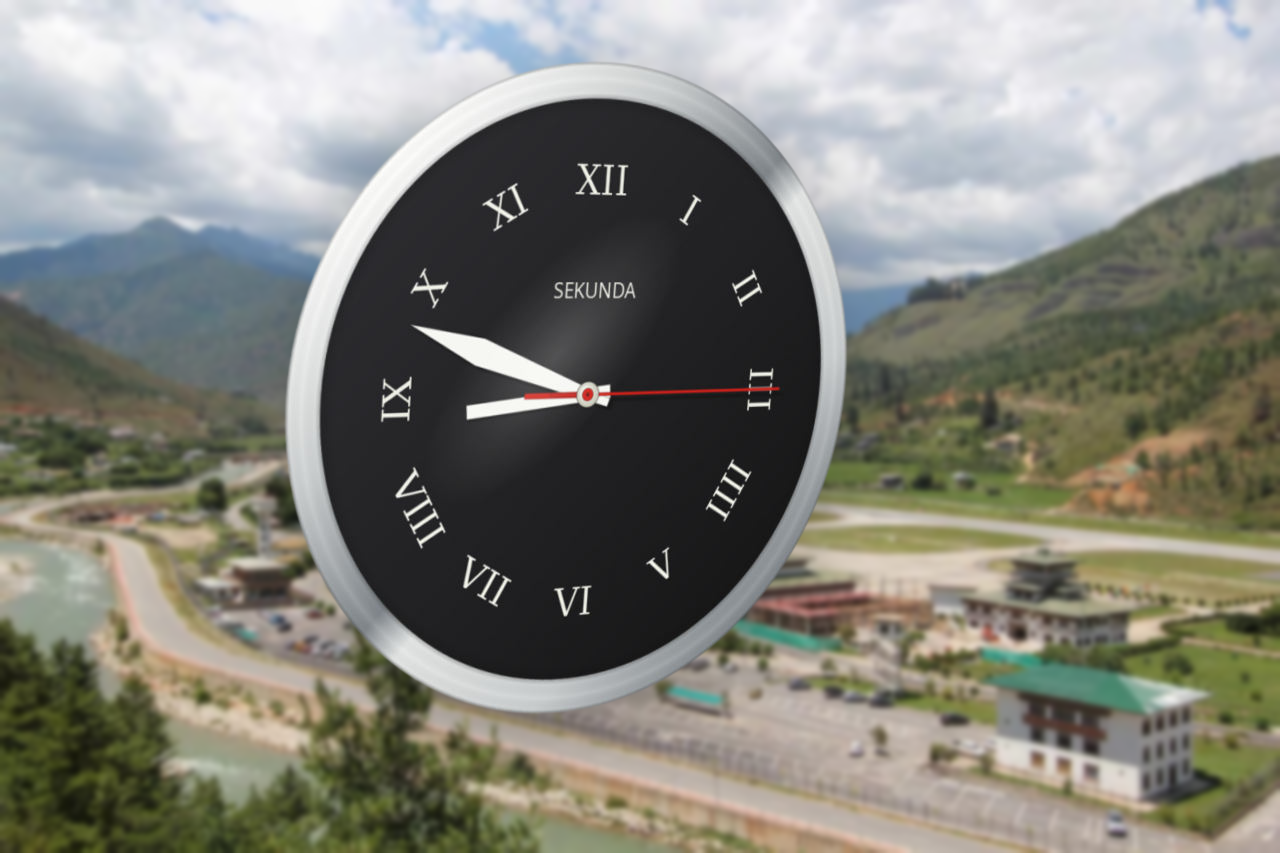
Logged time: 8 h 48 min 15 s
